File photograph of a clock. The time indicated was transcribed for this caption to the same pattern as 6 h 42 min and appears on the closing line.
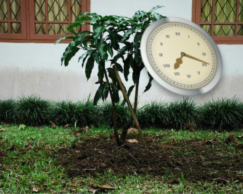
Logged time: 7 h 19 min
